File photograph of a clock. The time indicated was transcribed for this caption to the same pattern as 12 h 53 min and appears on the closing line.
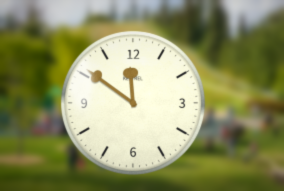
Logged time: 11 h 51 min
